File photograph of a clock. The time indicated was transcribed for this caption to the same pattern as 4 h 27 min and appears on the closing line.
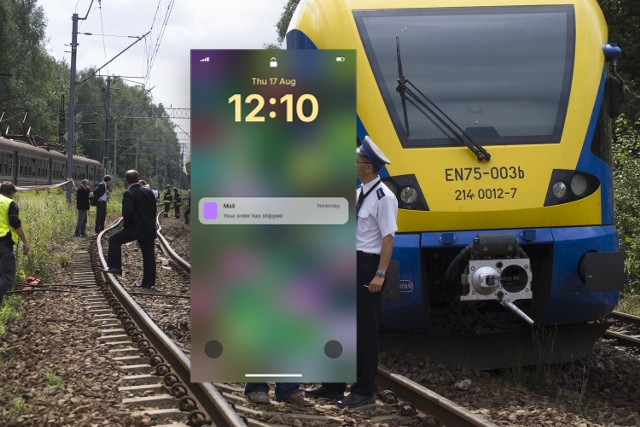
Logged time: 12 h 10 min
